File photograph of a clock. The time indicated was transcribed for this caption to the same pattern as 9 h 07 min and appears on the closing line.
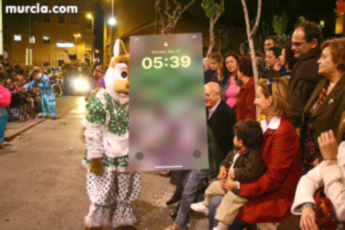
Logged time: 5 h 39 min
